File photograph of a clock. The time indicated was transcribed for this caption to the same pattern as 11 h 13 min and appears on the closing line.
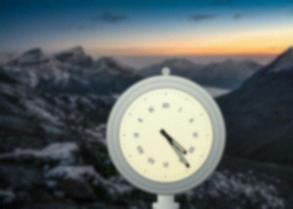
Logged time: 4 h 24 min
